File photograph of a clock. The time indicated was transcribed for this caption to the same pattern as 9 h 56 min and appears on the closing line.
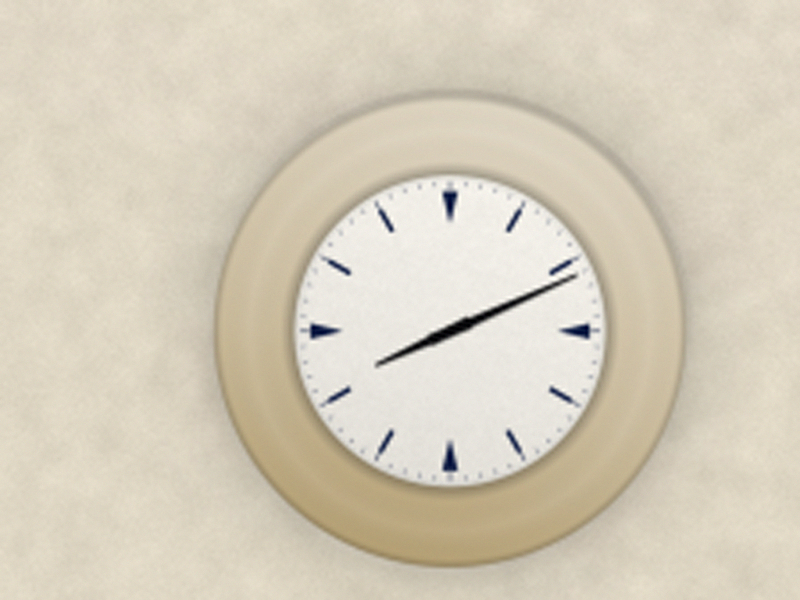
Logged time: 8 h 11 min
